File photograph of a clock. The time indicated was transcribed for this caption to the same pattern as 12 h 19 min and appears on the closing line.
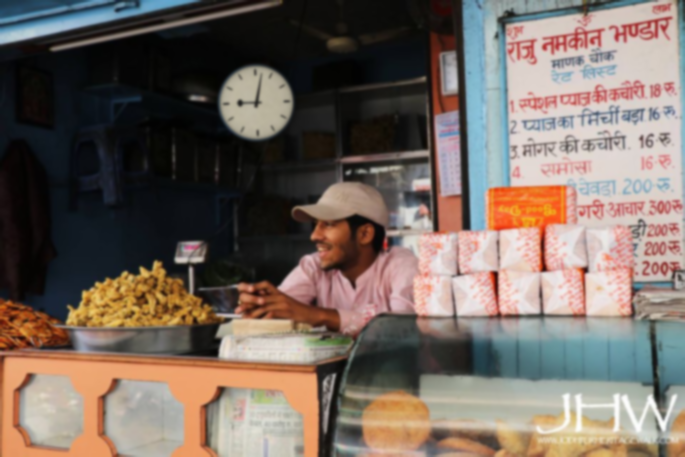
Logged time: 9 h 02 min
